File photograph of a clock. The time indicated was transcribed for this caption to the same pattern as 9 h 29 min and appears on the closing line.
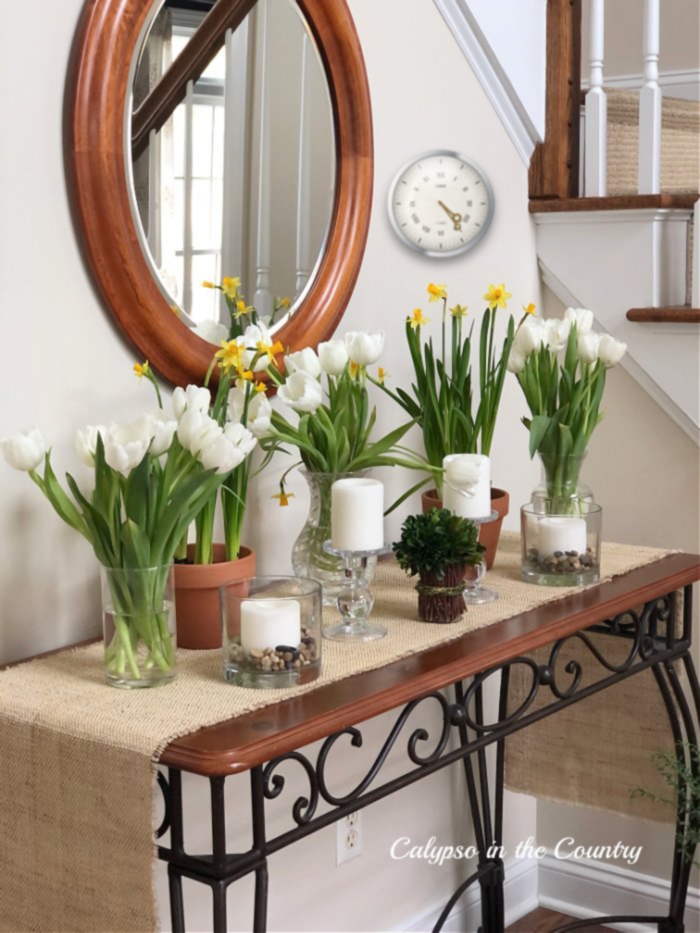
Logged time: 4 h 24 min
